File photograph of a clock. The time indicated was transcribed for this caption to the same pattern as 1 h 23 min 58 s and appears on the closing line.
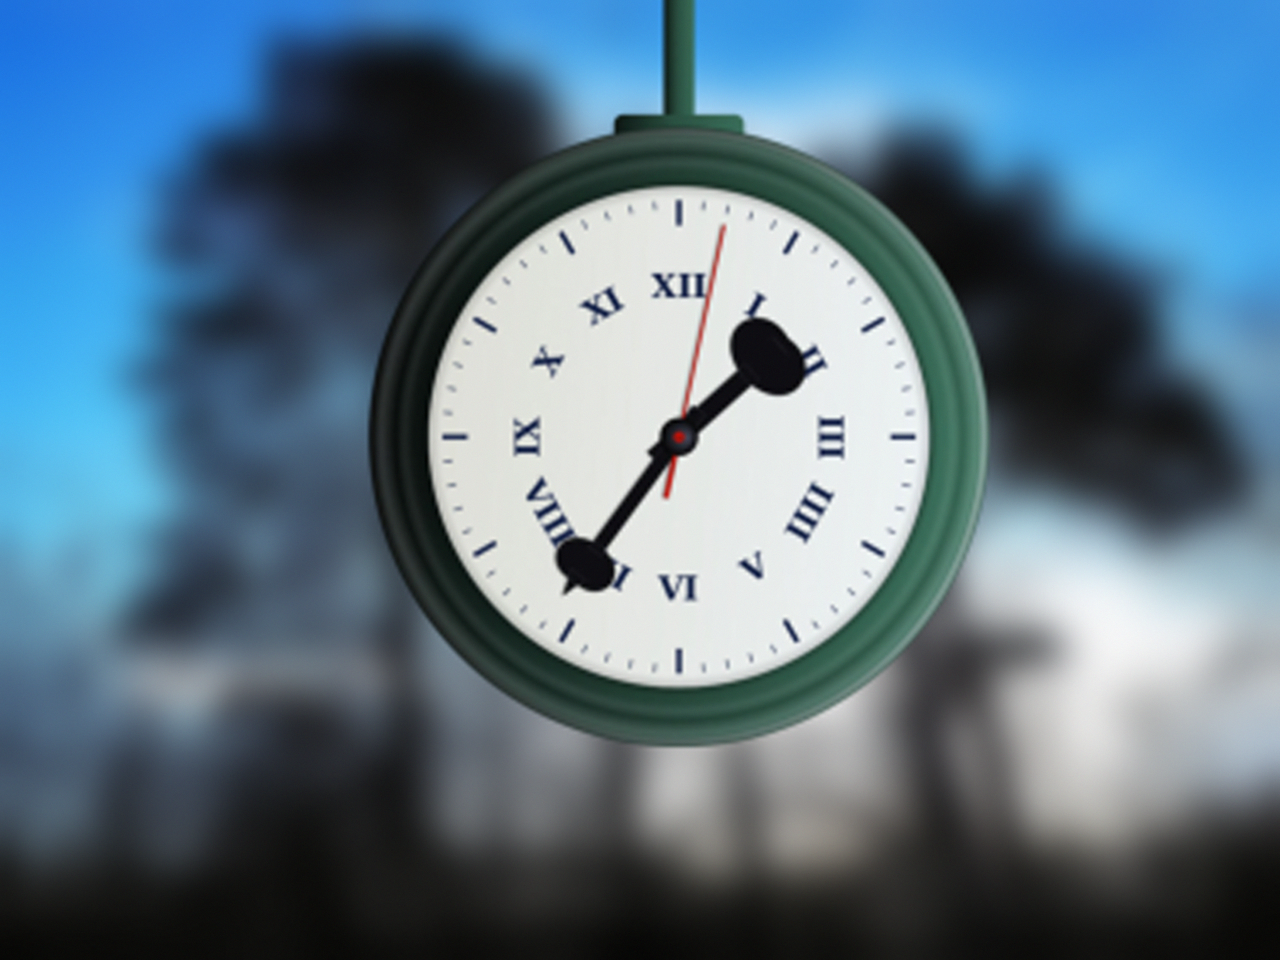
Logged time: 1 h 36 min 02 s
